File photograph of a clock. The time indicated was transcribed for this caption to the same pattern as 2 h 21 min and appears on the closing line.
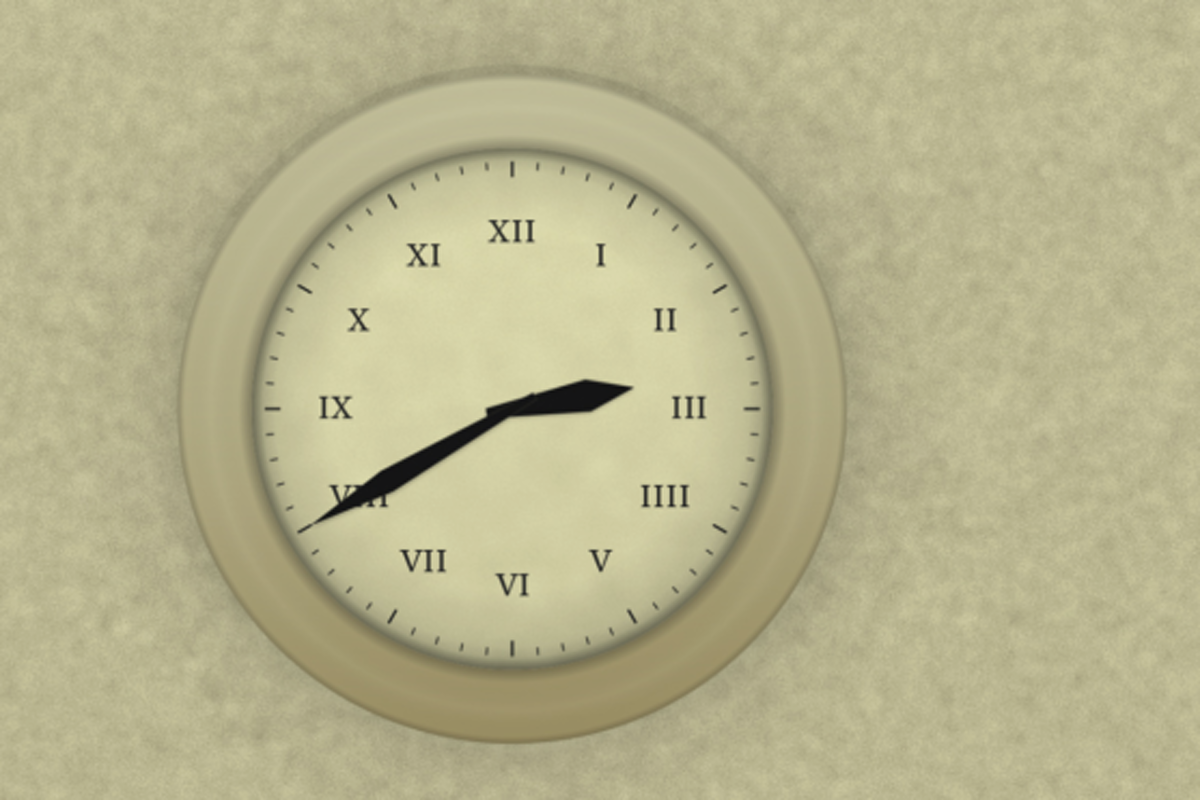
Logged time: 2 h 40 min
